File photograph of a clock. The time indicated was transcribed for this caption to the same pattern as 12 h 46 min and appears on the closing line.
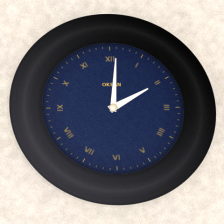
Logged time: 2 h 01 min
